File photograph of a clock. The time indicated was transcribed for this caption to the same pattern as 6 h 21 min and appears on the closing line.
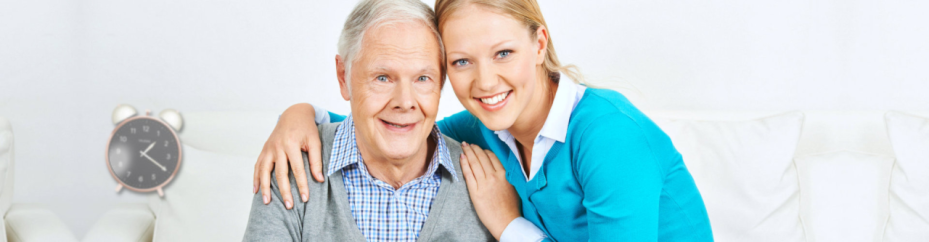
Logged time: 1 h 20 min
